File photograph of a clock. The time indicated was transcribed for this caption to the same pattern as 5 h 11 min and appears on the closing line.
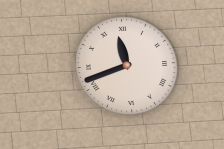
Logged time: 11 h 42 min
